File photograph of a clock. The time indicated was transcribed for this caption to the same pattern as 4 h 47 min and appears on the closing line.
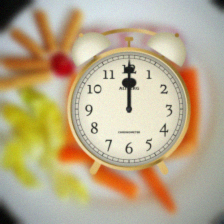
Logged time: 12 h 00 min
